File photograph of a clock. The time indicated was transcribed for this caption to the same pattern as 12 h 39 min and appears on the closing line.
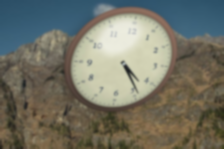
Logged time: 4 h 24 min
